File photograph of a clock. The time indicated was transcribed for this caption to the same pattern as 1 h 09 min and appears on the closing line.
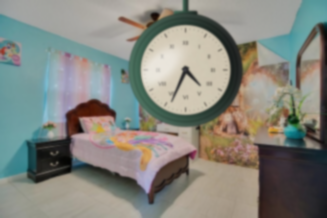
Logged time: 4 h 34 min
